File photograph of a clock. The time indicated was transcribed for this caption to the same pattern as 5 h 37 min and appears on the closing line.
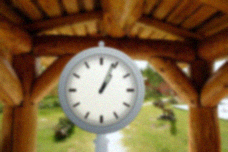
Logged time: 1 h 04 min
